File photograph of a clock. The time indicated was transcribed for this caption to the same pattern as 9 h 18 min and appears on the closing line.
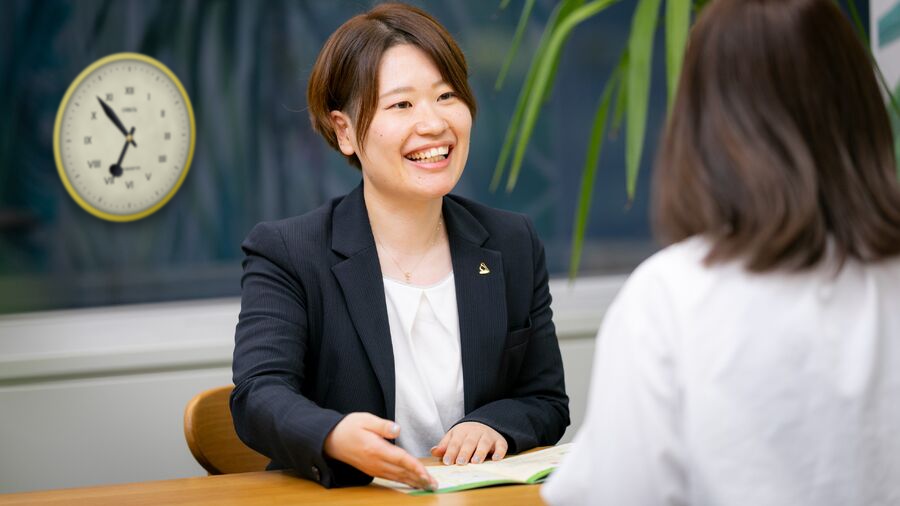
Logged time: 6 h 53 min
